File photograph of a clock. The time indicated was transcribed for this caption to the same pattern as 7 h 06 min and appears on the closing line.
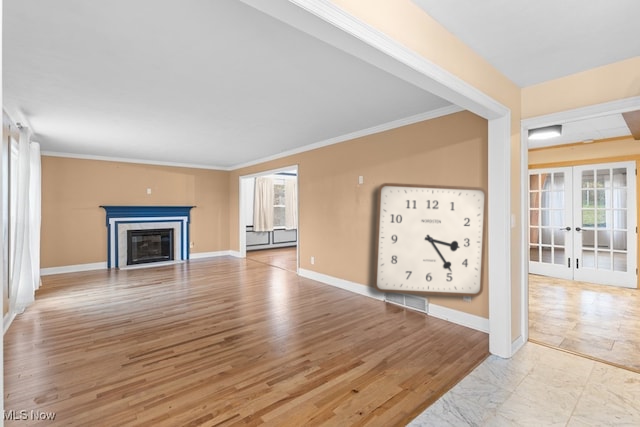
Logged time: 3 h 24 min
